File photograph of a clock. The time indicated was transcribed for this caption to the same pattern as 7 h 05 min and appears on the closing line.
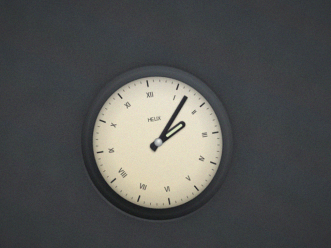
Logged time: 2 h 07 min
